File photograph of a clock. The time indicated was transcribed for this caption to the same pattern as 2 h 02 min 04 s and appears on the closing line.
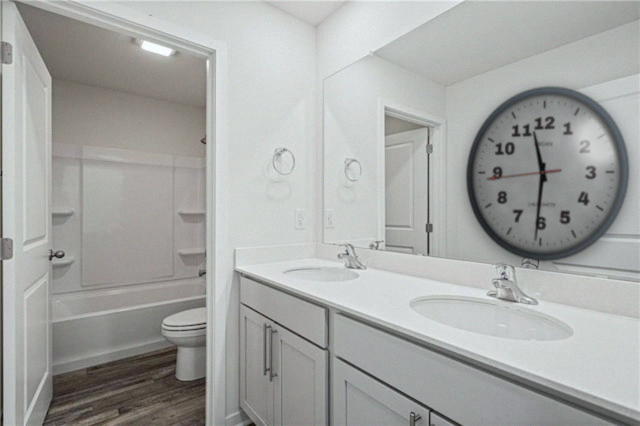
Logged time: 11 h 30 min 44 s
